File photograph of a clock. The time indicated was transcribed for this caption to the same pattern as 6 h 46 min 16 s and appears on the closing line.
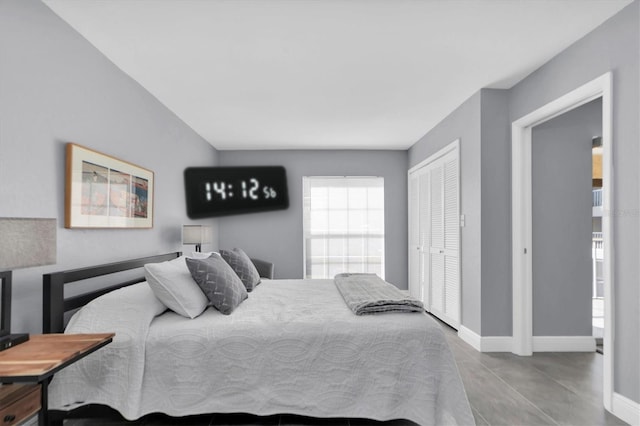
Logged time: 14 h 12 min 56 s
